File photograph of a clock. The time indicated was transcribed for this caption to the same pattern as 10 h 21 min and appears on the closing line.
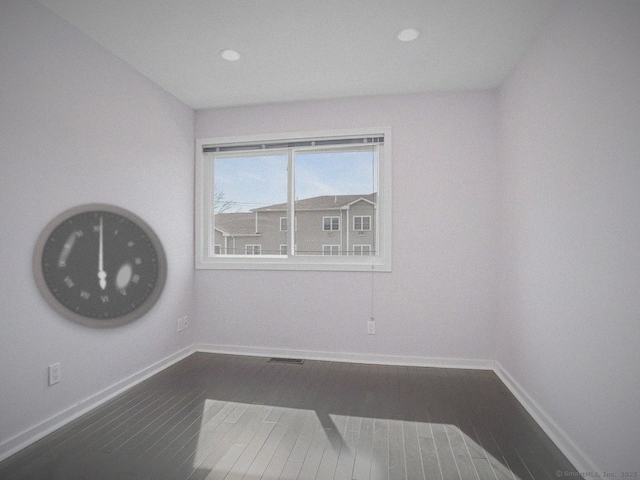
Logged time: 6 h 01 min
